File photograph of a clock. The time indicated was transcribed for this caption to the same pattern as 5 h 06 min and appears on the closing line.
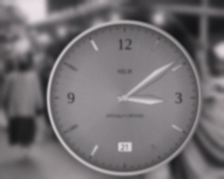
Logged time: 3 h 09 min
